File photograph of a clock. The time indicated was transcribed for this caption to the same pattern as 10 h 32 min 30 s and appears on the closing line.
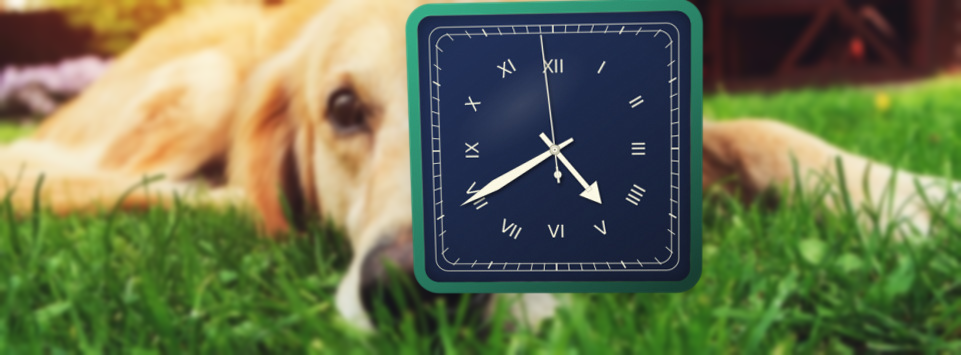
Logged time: 4 h 39 min 59 s
